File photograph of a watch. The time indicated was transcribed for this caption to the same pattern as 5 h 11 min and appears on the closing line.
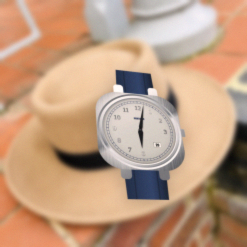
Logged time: 6 h 02 min
